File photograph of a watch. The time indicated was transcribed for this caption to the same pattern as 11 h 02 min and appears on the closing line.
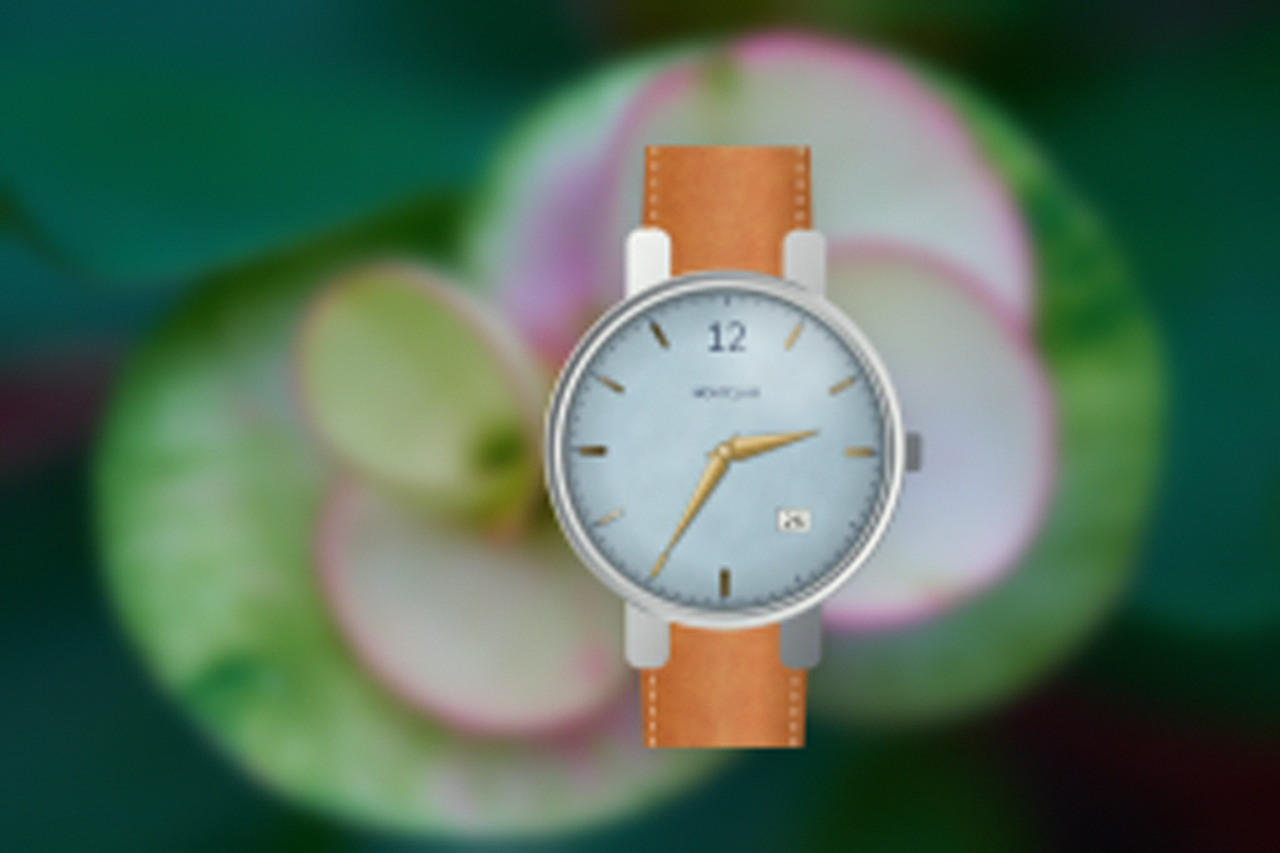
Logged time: 2 h 35 min
